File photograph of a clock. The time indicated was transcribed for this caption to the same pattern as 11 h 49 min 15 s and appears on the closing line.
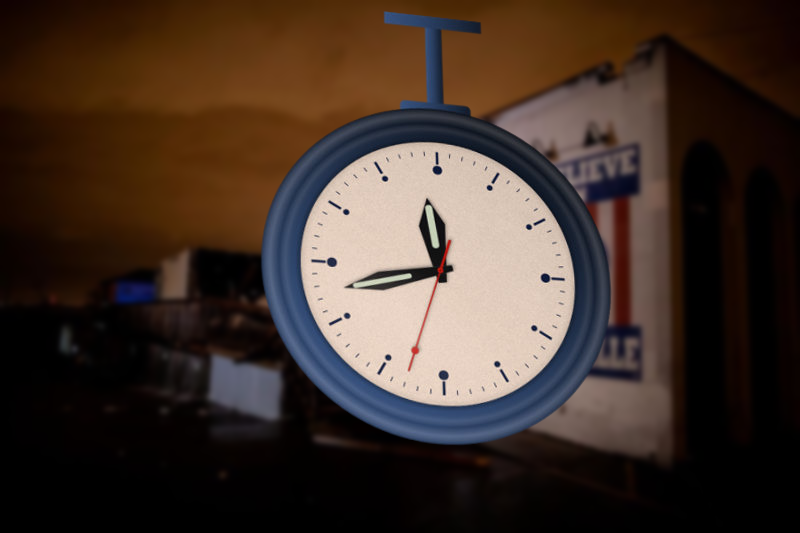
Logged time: 11 h 42 min 33 s
